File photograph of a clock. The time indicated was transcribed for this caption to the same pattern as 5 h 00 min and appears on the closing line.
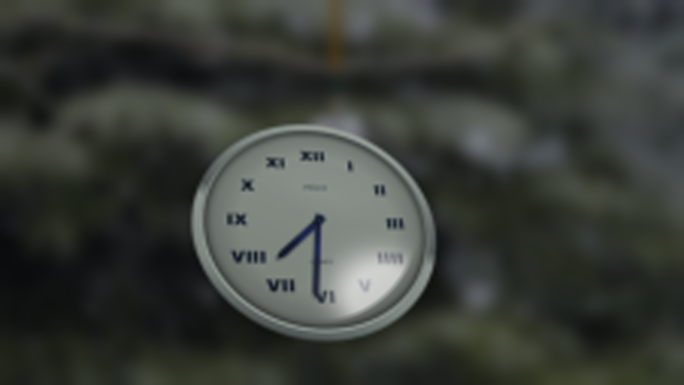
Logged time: 7 h 31 min
